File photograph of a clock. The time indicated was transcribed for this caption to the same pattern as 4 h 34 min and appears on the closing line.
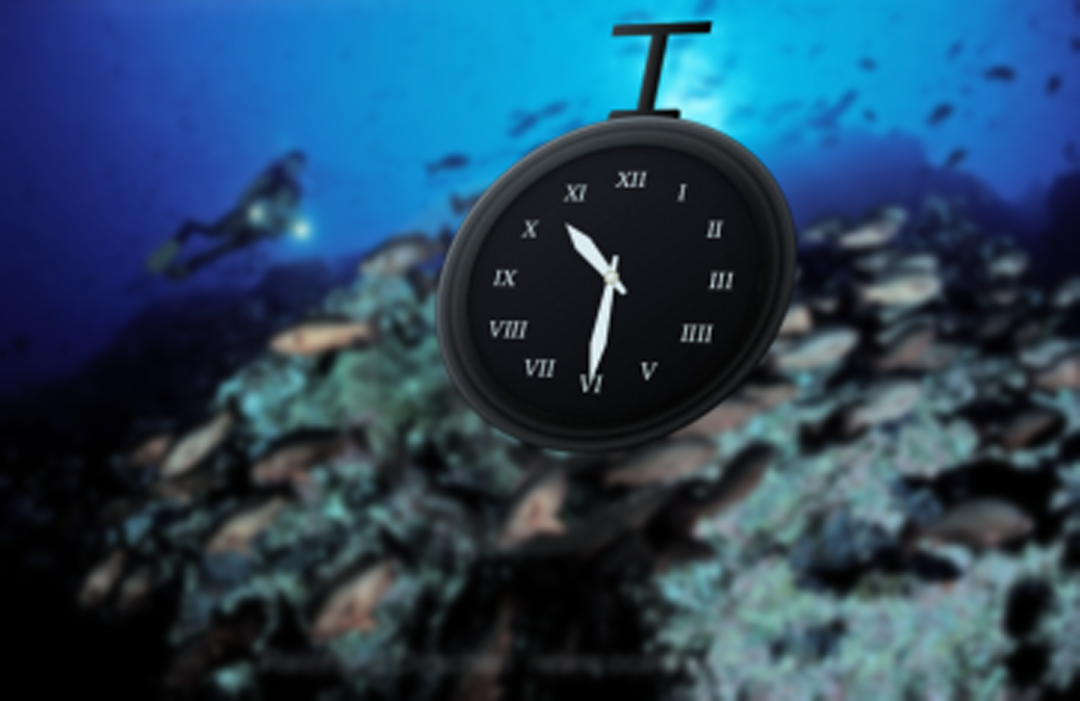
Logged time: 10 h 30 min
